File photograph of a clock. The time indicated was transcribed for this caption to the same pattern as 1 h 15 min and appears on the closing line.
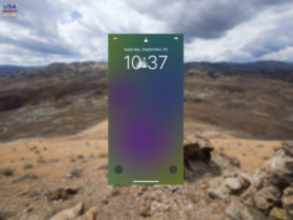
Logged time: 10 h 37 min
